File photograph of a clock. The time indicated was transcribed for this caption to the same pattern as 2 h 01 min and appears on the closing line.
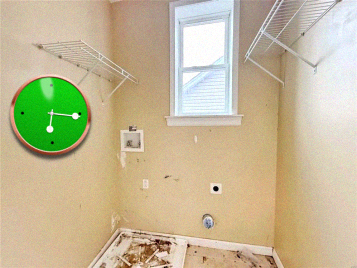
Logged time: 6 h 16 min
